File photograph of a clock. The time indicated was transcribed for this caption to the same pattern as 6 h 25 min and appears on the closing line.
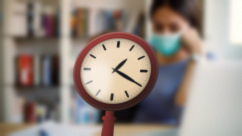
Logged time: 1 h 20 min
